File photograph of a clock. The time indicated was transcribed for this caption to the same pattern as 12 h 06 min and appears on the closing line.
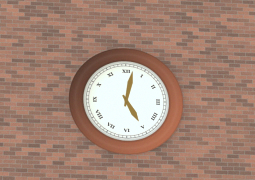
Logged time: 5 h 02 min
